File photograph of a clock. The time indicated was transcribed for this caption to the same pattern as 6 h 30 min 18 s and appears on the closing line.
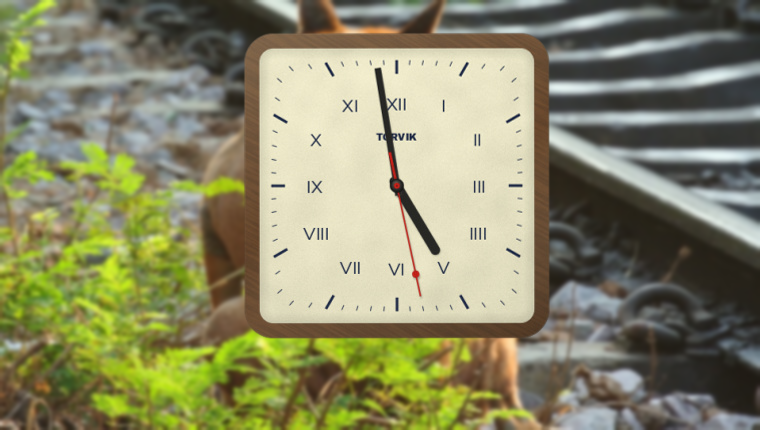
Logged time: 4 h 58 min 28 s
